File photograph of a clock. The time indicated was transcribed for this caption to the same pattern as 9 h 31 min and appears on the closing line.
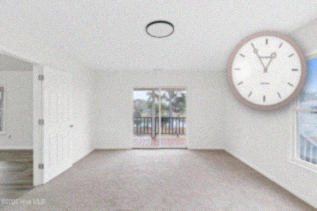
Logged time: 12 h 55 min
